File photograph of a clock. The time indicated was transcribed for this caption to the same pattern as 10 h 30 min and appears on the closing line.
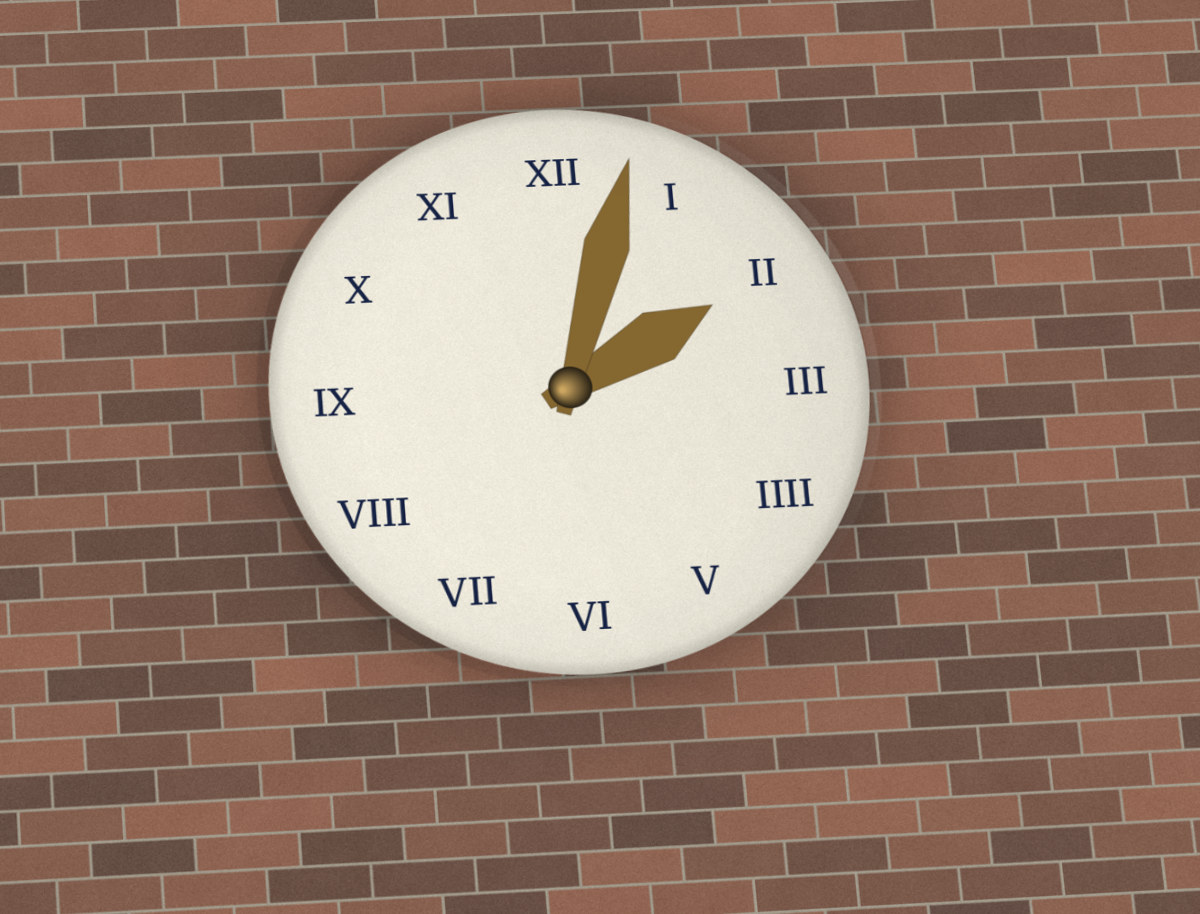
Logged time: 2 h 03 min
